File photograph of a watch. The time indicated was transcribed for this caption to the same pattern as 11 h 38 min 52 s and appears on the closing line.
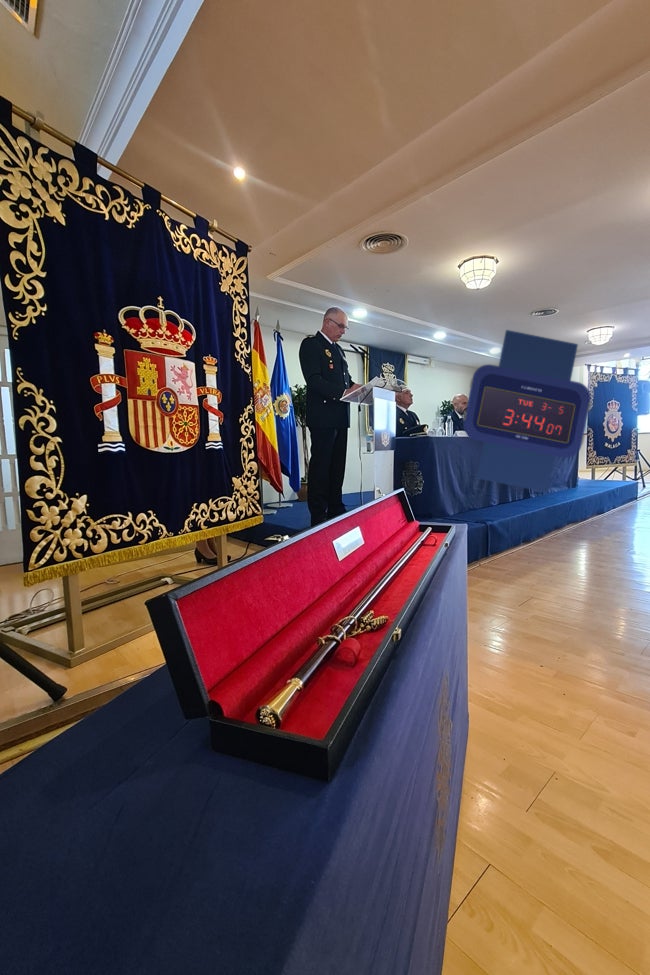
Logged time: 3 h 44 min 07 s
